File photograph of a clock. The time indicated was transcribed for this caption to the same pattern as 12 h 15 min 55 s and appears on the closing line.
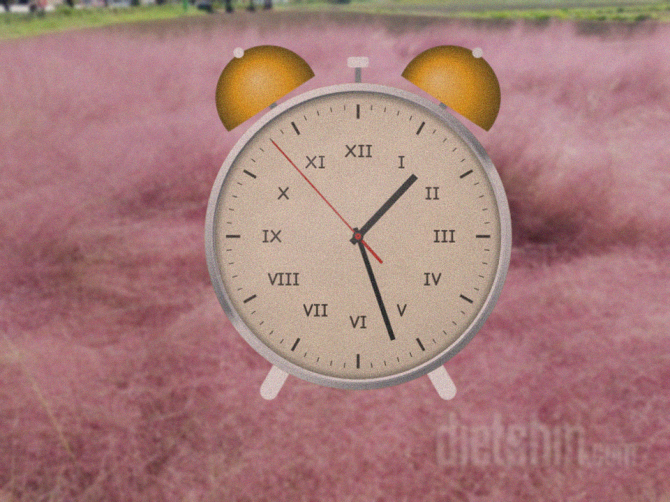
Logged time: 1 h 26 min 53 s
